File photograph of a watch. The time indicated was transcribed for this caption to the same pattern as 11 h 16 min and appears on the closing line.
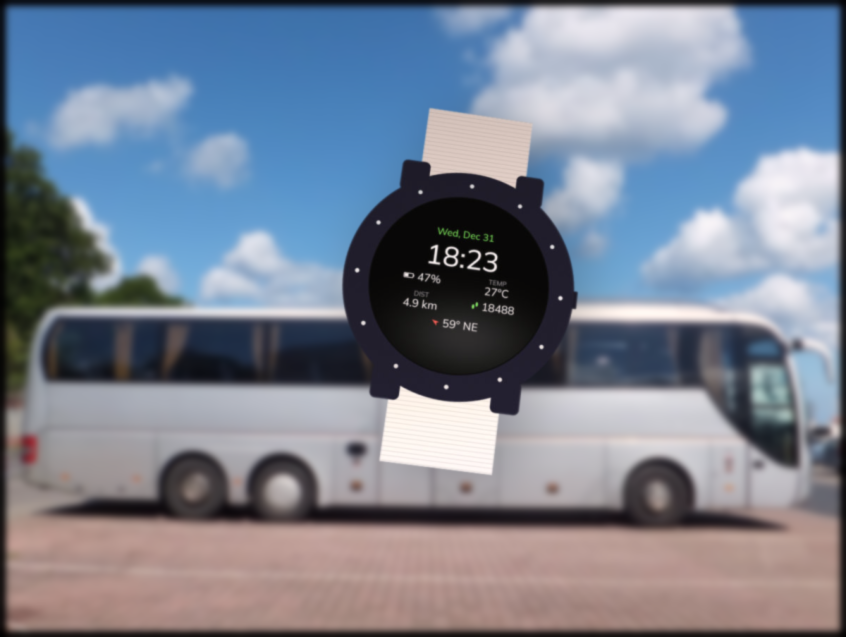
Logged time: 18 h 23 min
